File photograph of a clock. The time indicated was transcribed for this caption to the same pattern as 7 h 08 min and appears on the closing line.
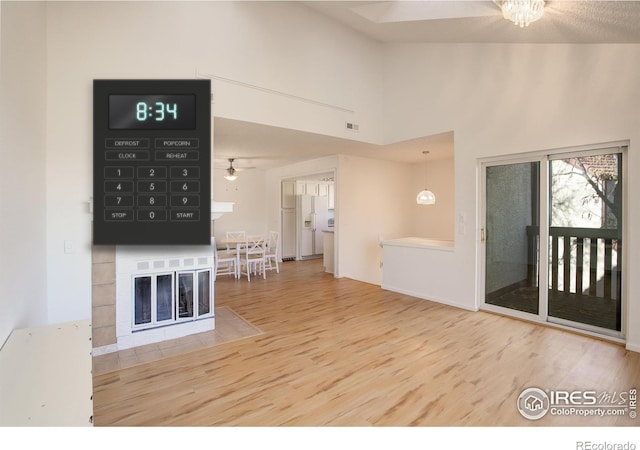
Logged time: 8 h 34 min
